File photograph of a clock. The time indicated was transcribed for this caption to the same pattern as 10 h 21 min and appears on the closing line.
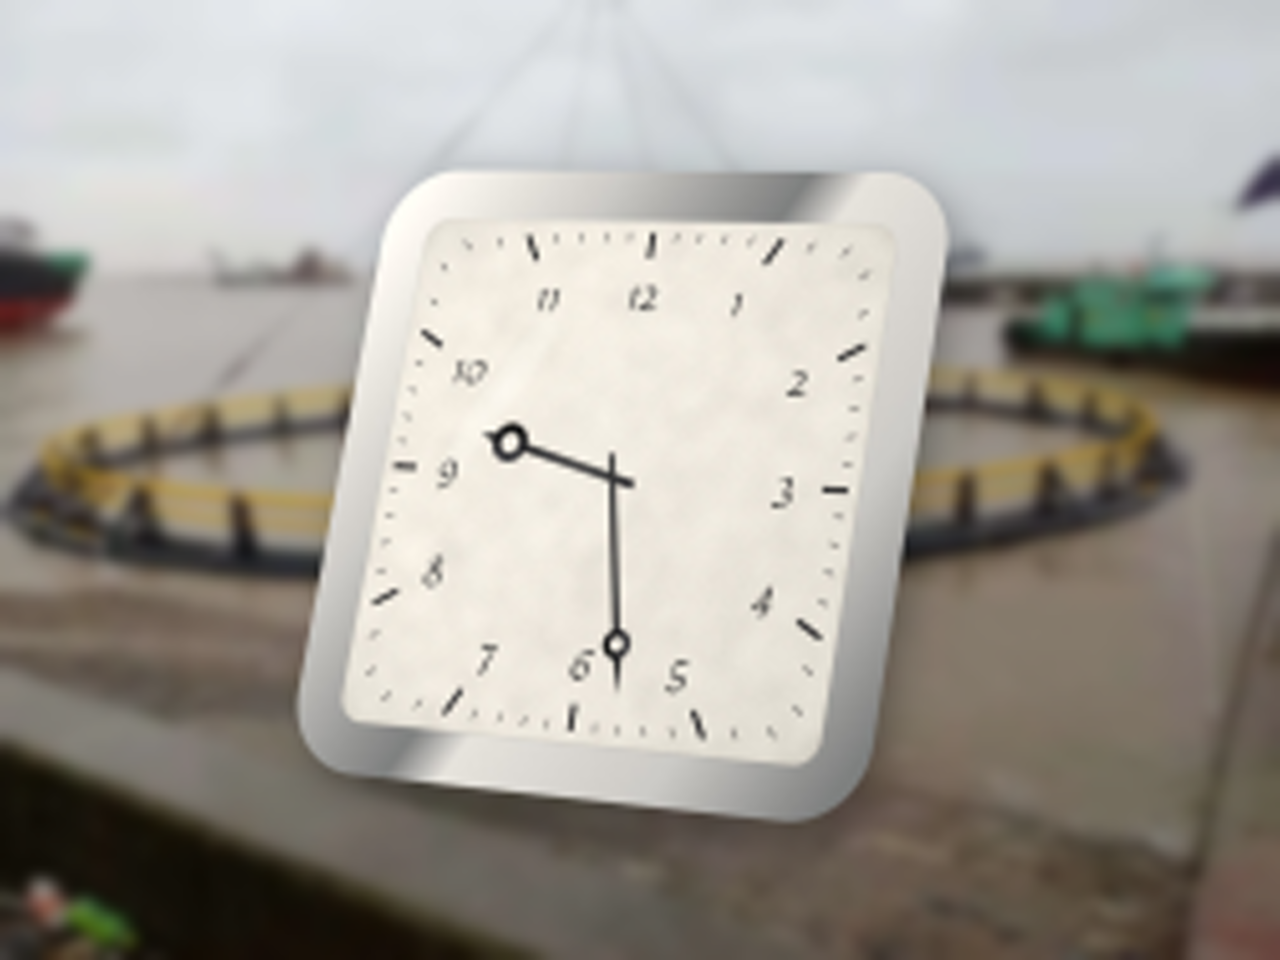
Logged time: 9 h 28 min
